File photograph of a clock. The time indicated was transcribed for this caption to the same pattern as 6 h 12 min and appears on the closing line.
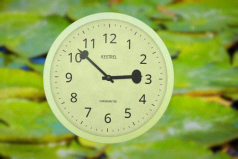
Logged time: 2 h 52 min
